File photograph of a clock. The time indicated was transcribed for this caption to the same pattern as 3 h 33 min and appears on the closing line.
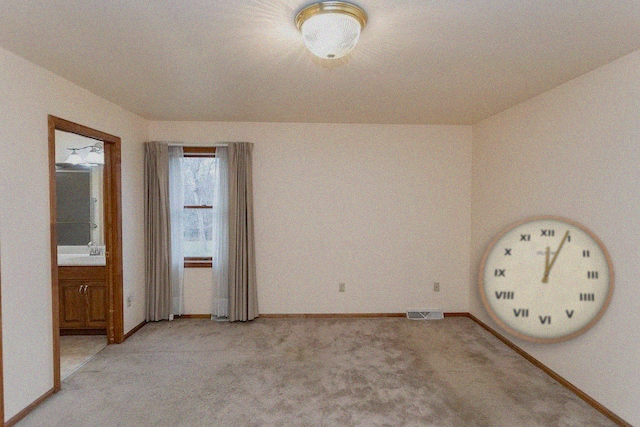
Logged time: 12 h 04 min
